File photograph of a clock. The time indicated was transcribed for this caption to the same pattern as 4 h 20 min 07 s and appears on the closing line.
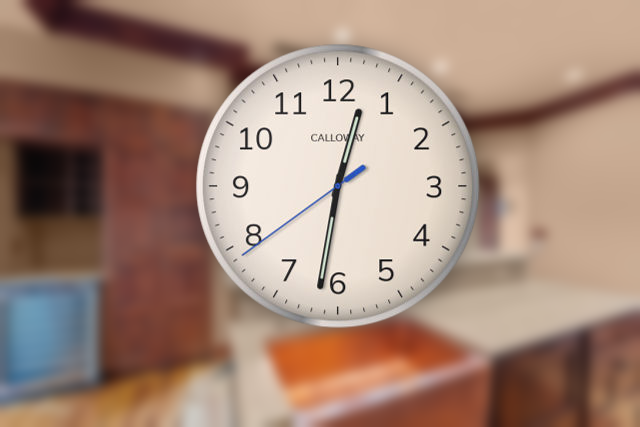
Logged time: 12 h 31 min 39 s
